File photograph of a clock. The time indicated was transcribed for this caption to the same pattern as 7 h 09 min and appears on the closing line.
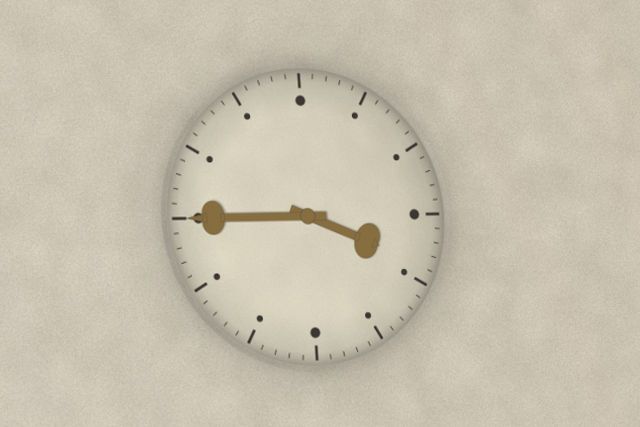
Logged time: 3 h 45 min
